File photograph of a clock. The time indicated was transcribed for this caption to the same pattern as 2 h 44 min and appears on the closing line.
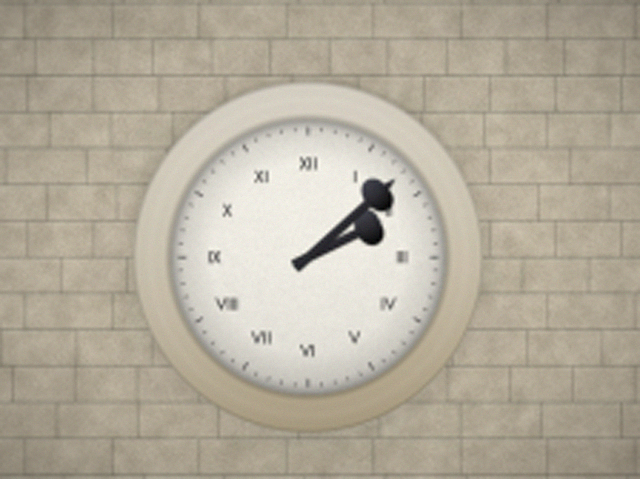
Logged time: 2 h 08 min
